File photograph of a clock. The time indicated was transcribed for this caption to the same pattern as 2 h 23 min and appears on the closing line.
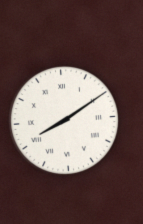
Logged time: 8 h 10 min
